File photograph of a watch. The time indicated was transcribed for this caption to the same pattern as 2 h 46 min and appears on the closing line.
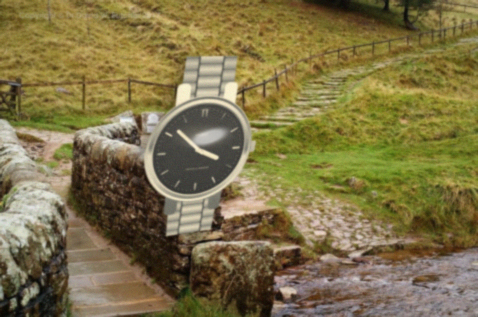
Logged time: 3 h 52 min
